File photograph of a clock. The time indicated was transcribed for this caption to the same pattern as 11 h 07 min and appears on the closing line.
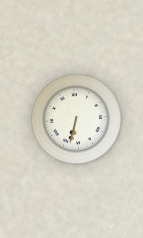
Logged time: 6 h 33 min
